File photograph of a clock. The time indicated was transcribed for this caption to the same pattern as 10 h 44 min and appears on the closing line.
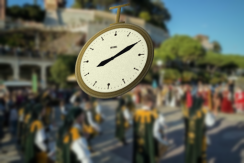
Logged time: 8 h 10 min
